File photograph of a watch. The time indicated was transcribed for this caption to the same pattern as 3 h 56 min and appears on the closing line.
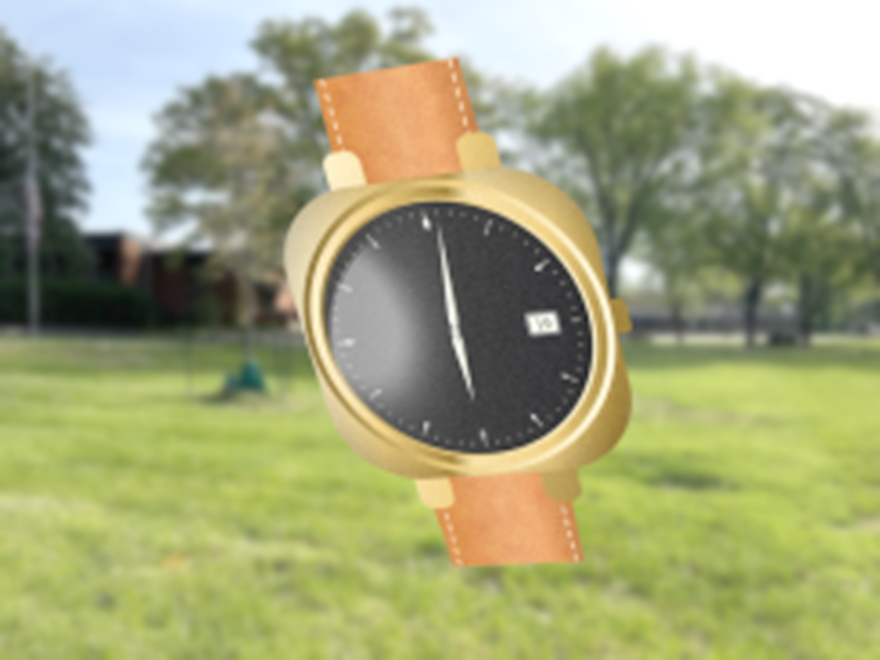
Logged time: 6 h 01 min
